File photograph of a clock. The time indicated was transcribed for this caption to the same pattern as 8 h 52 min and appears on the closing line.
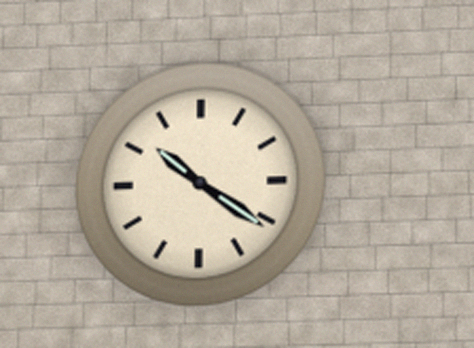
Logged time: 10 h 21 min
